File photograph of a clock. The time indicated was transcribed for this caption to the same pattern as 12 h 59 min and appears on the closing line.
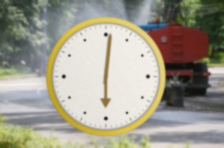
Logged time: 6 h 01 min
